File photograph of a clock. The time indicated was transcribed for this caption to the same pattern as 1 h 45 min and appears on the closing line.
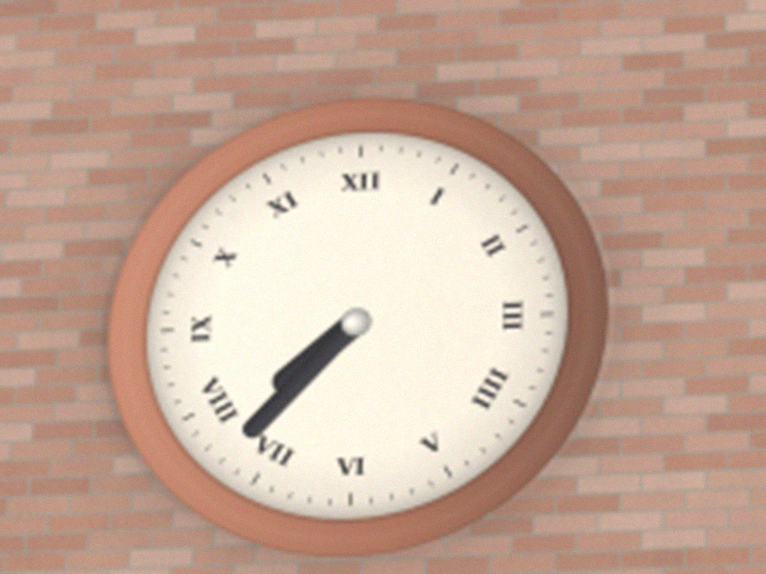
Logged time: 7 h 37 min
